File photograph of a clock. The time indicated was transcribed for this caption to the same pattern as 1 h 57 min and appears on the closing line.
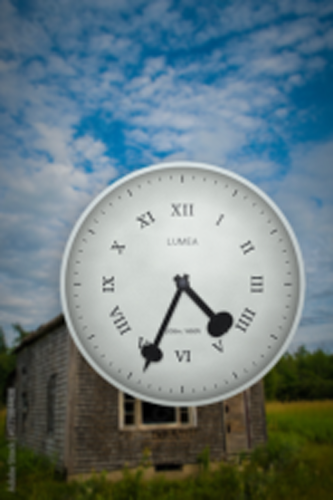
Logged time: 4 h 34 min
